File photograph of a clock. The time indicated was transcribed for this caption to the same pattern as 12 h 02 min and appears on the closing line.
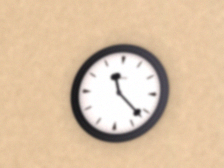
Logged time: 11 h 22 min
